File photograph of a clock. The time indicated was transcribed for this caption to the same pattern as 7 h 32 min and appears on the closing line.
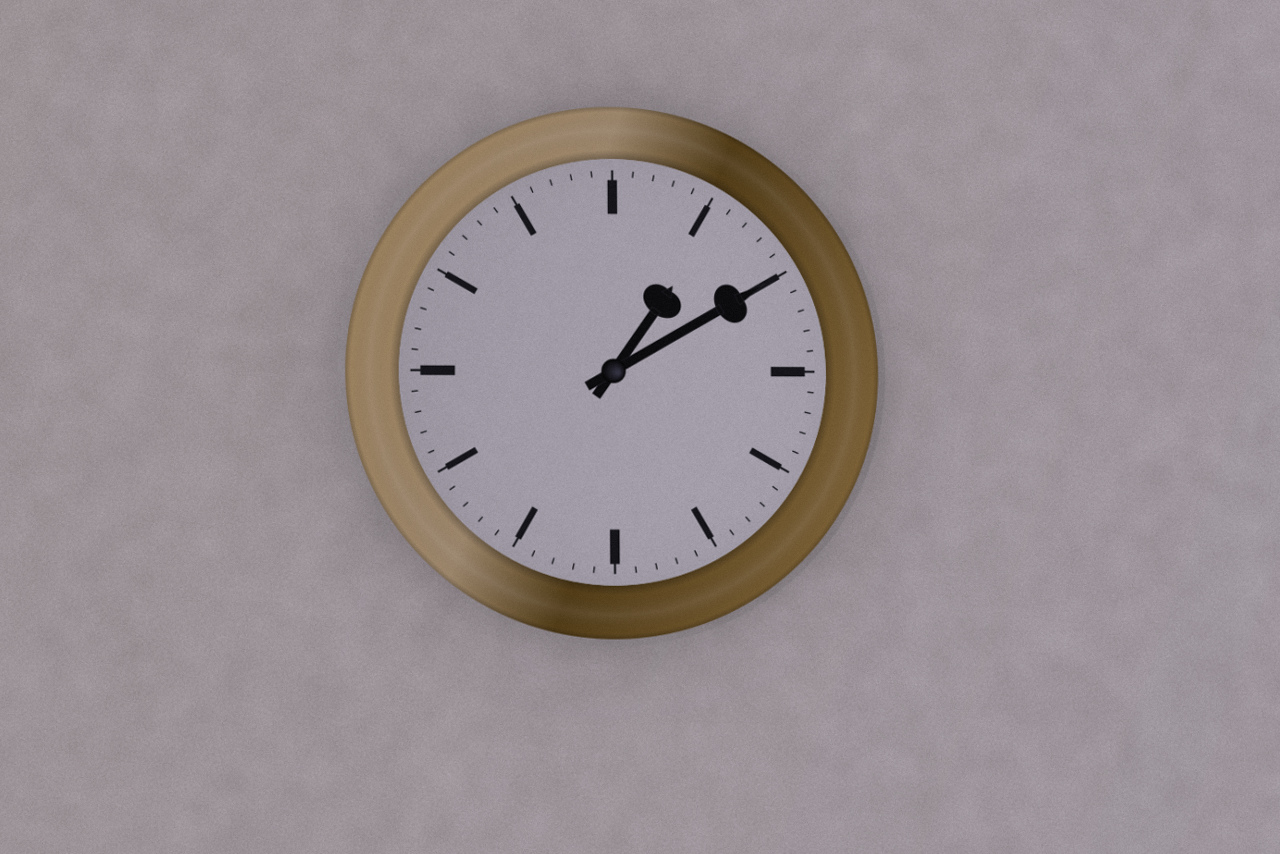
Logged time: 1 h 10 min
